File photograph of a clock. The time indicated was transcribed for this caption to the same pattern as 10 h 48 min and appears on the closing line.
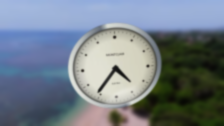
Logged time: 4 h 36 min
